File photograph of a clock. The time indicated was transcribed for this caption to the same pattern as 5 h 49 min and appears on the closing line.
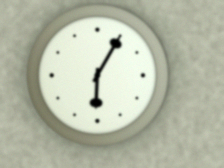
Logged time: 6 h 05 min
